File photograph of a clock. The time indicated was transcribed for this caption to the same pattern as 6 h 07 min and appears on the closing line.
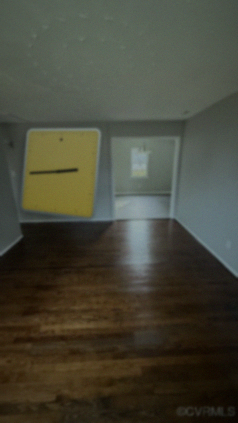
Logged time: 2 h 44 min
